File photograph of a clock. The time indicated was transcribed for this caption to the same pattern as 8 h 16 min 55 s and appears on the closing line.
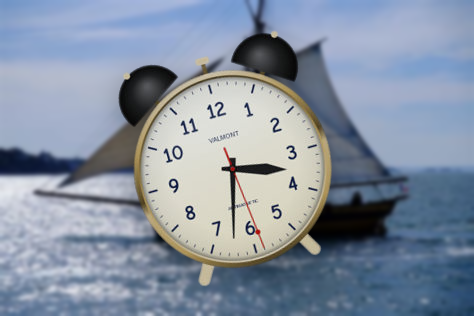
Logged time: 3 h 32 min 29 s
